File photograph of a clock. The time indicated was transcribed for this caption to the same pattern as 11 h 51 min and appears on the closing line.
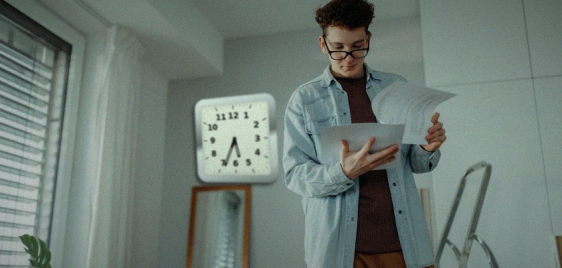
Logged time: 5 h 34 min
